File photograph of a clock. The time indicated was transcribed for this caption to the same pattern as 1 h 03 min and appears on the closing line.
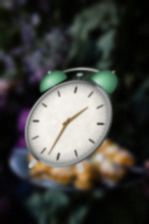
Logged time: 1 h 33 min
